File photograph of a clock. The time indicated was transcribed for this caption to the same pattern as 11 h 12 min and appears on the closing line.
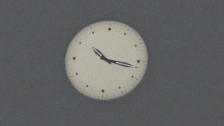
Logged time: 10 h 17 min
